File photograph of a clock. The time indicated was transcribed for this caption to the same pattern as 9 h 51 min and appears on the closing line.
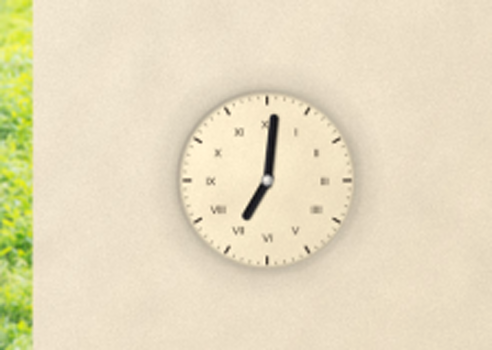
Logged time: 7 h 01 min
